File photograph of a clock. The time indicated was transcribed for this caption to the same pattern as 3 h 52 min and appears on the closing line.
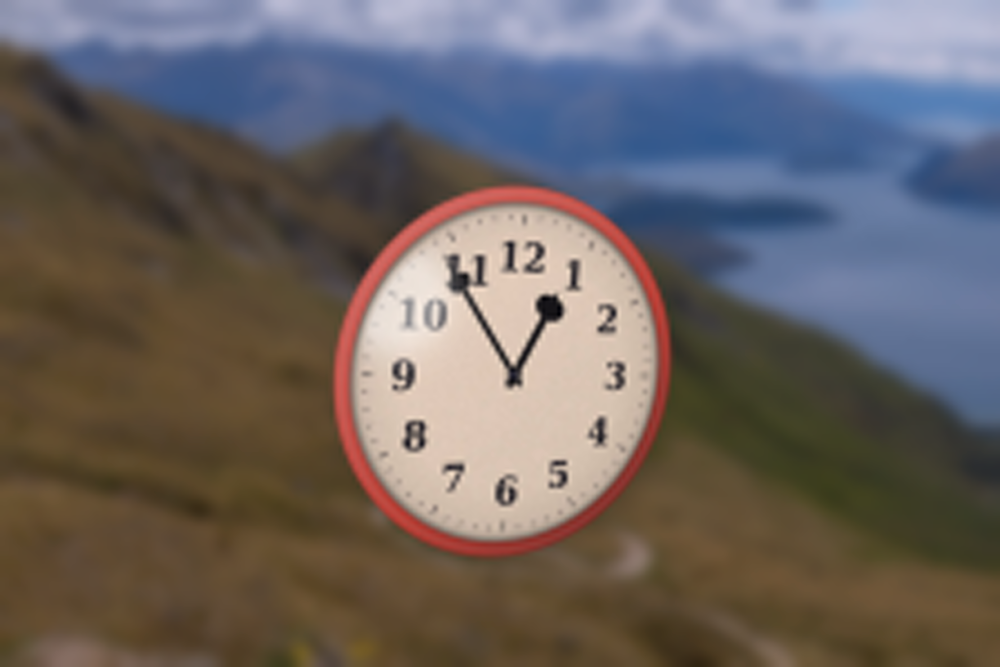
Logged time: 12 h 54 min
